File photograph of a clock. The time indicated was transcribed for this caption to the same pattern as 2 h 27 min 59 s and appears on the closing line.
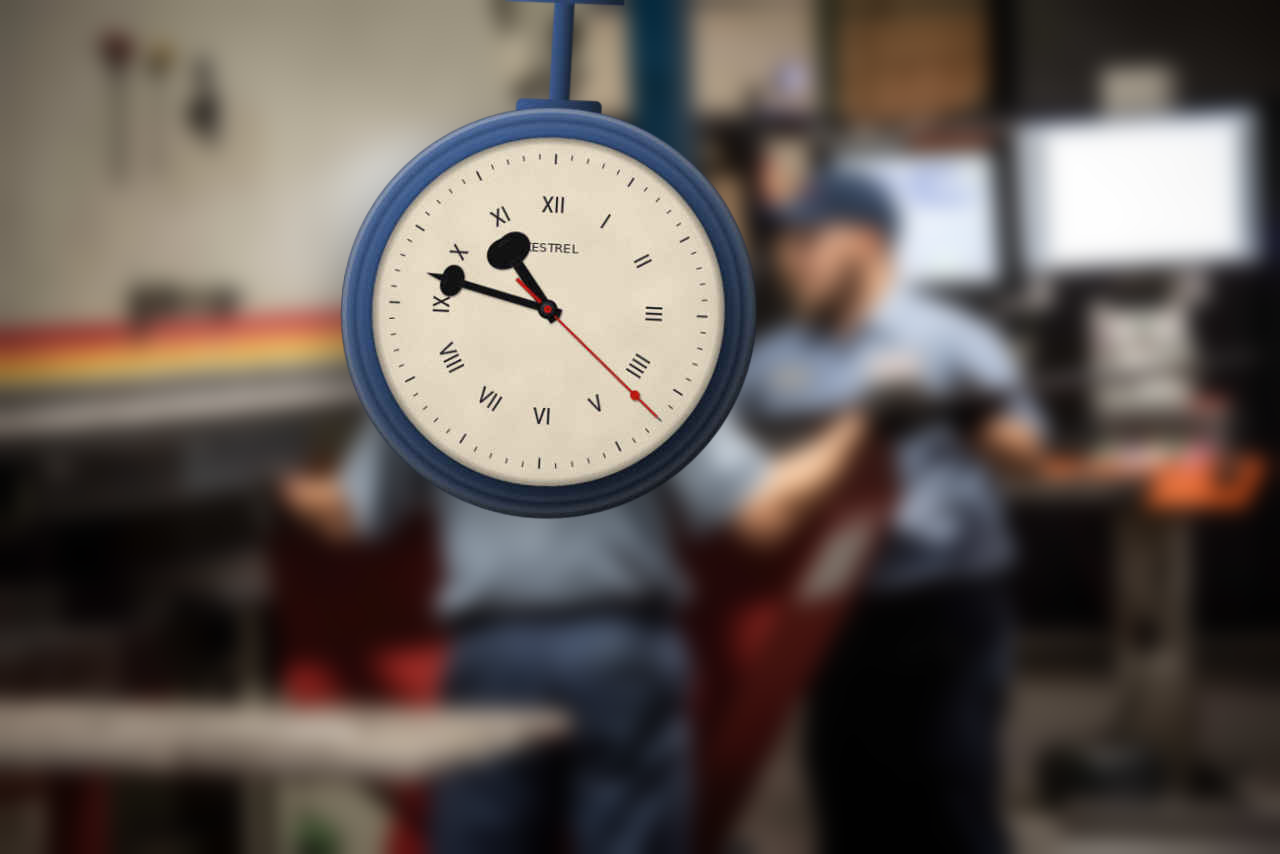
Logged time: 10 h 47 min 22 s
